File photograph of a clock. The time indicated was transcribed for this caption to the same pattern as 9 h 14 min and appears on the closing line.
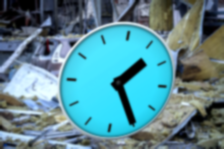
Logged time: 1 h 25 min
